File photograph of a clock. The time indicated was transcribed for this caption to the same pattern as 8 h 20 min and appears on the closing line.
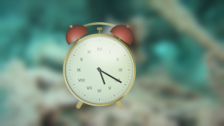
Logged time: 5 h 20 min
